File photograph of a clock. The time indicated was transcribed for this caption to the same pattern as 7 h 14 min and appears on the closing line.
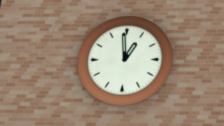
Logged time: 12 h 59 min
